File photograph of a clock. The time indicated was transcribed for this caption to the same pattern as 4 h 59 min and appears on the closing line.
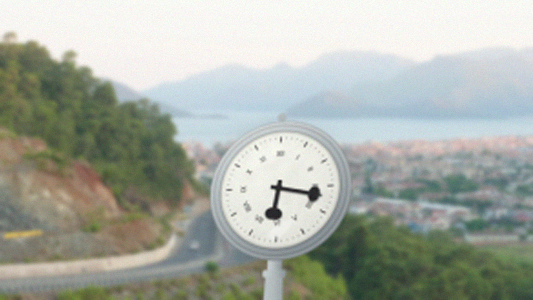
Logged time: 6 h 17 min
